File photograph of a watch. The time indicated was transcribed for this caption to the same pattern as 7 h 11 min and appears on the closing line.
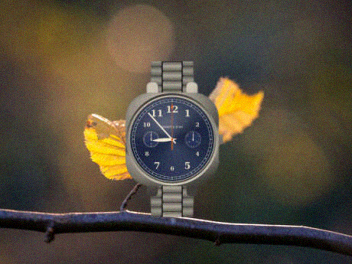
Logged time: 8 h 53 min
